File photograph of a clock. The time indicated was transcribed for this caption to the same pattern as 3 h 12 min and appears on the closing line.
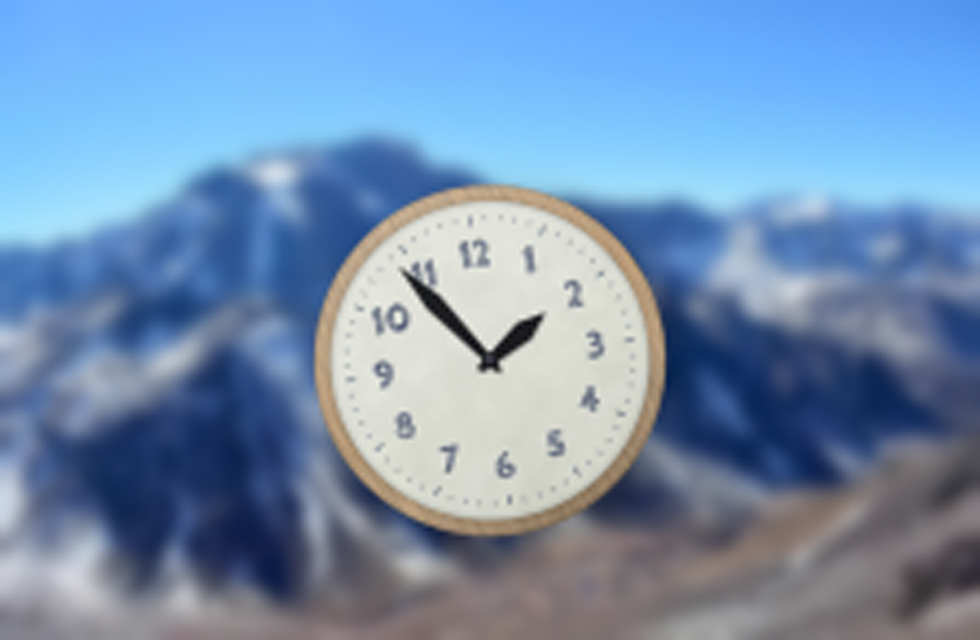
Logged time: 1 h 54 min
